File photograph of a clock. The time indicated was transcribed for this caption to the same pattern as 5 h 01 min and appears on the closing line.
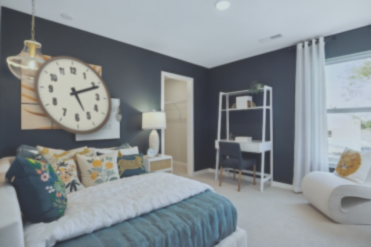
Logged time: 5 h 11 min
